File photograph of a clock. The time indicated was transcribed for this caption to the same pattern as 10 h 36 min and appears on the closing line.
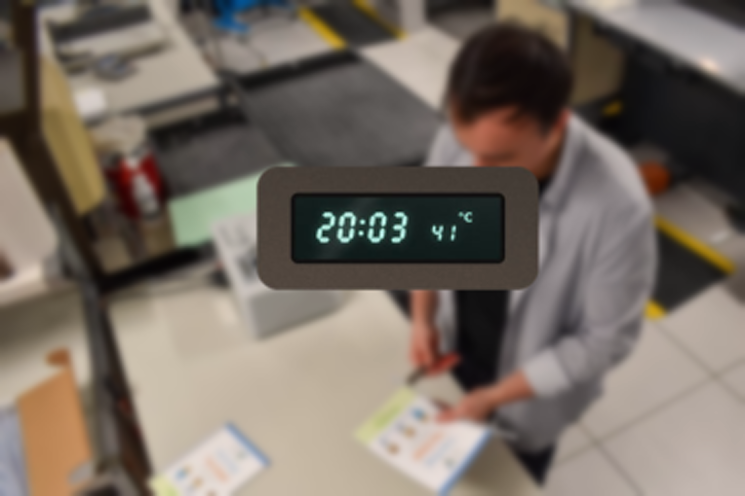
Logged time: 20 h 03 min
